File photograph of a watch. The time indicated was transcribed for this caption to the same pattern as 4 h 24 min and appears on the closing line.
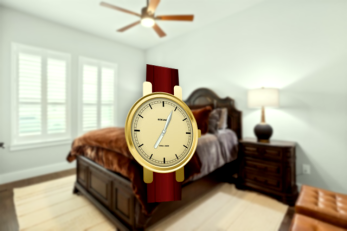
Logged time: 7 h 04 min
